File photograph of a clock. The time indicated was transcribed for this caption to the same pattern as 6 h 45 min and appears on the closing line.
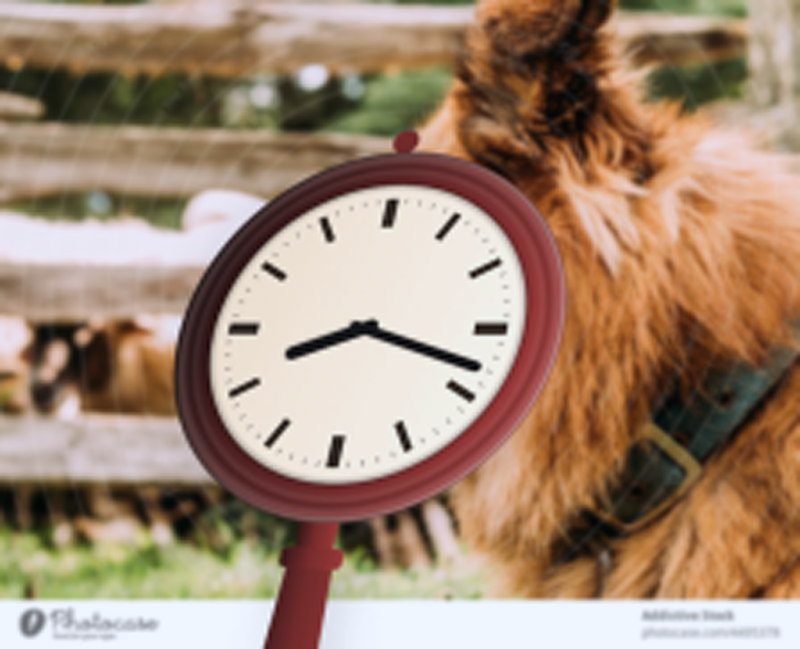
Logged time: 8 h 18 min
